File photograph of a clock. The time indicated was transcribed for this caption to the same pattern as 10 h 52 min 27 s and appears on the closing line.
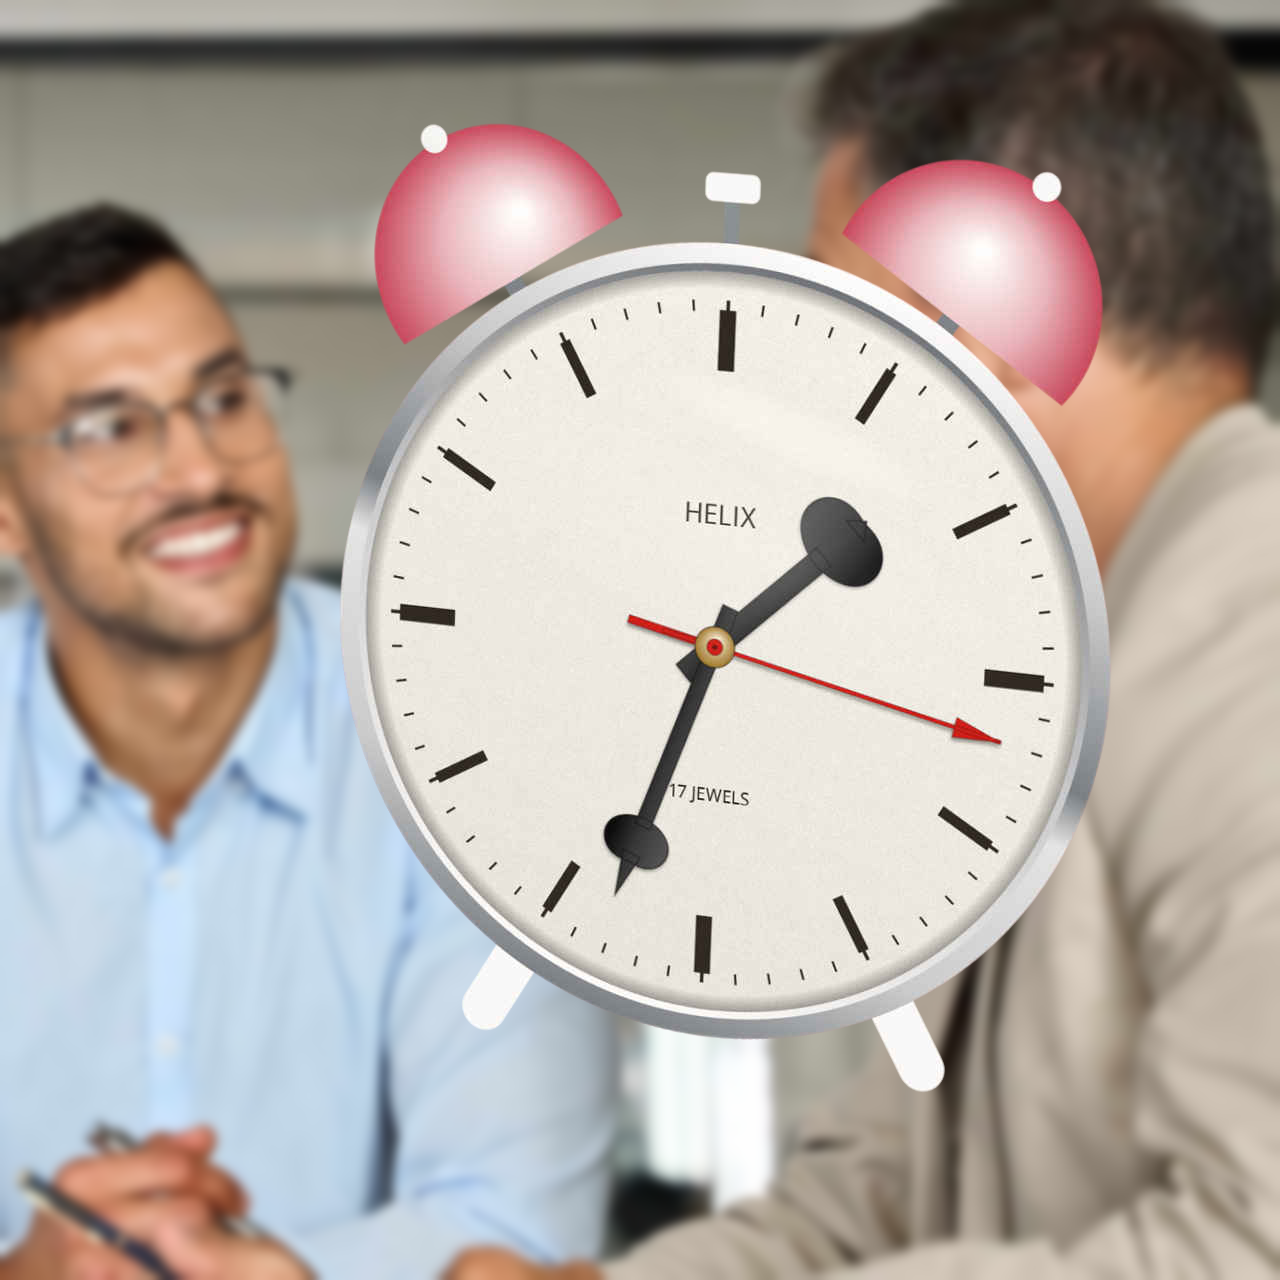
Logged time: 1 h 33 min 17 s
